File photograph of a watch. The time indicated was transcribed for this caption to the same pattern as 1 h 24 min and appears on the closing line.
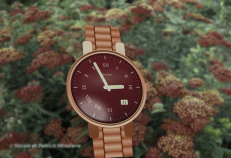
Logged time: 2 h 56 min
